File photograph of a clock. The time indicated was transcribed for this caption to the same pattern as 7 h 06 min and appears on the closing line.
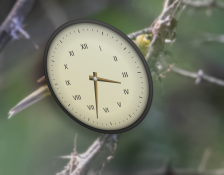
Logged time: 3 h 33 min
